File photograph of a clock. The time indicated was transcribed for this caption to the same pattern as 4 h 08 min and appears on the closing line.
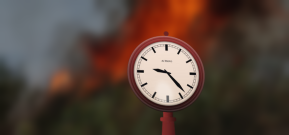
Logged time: 9 h 23 min
